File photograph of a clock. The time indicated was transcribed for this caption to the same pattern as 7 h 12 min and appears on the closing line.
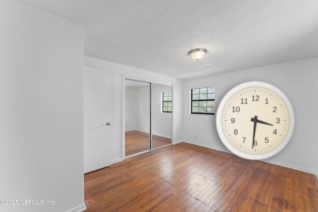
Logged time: 3 h 31 min
